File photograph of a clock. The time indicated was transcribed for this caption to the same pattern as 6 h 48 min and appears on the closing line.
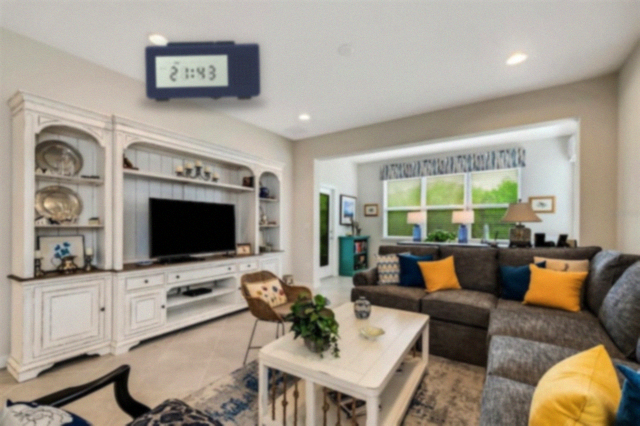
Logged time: 21 h 43 min
